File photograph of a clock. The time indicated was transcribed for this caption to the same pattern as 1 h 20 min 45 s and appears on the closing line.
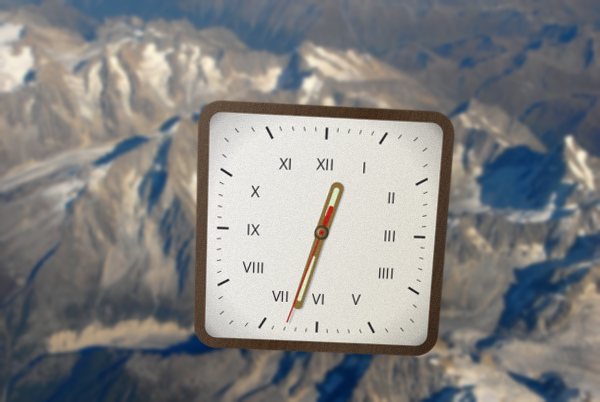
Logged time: 12 h 32 min 33 s
